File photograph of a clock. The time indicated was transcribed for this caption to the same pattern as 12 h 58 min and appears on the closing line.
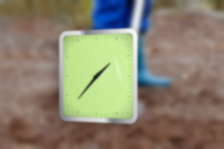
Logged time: 1 h 37 min
